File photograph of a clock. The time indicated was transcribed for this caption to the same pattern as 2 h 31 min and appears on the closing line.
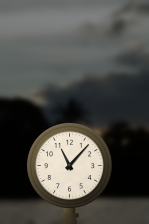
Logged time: 11 h 07 min
